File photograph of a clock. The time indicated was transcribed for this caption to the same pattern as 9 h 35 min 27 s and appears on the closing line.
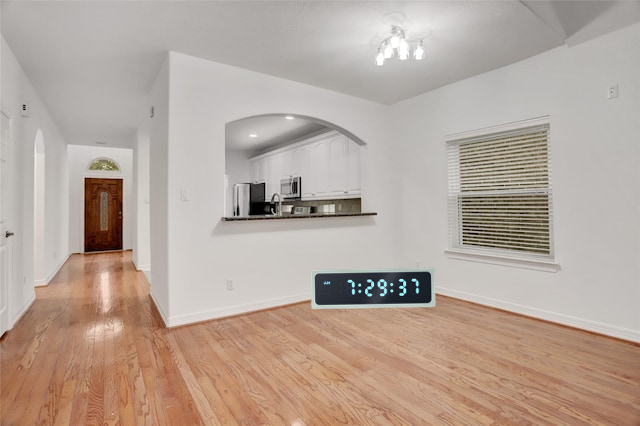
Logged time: 7 h 29 min 37 s
